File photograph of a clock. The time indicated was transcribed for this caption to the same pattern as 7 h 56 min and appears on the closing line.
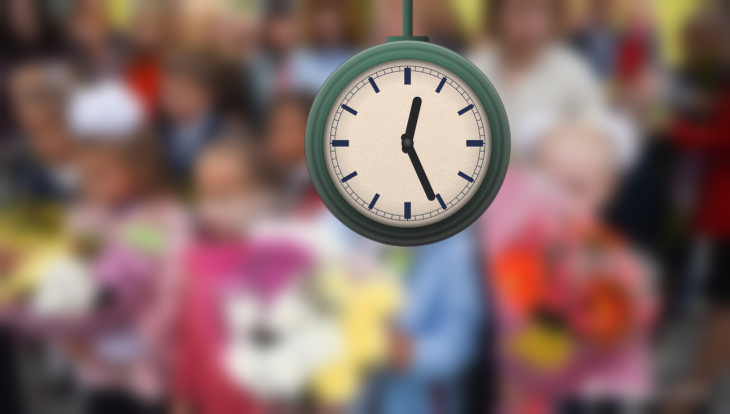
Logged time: 12 h 26 min
